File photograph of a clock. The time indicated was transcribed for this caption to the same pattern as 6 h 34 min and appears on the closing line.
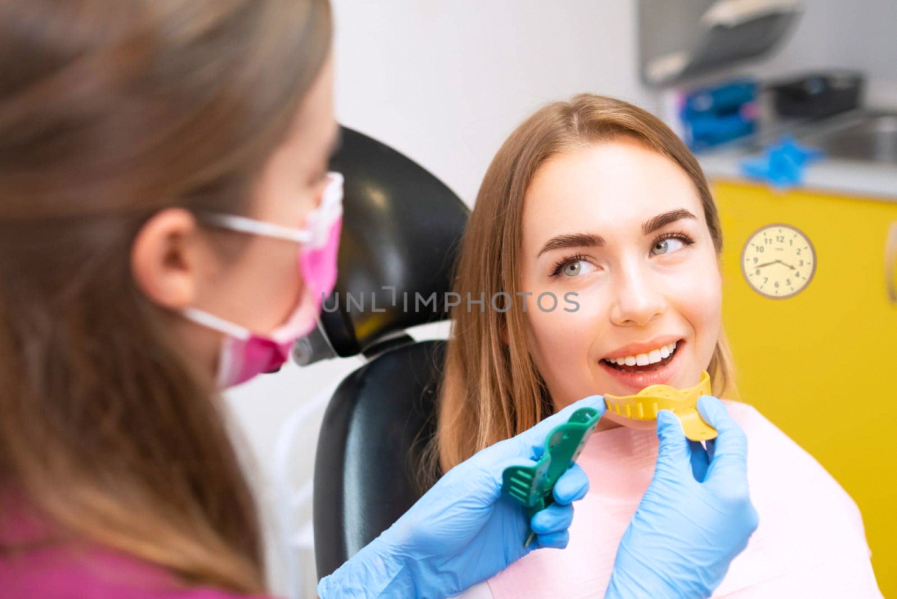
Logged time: 3 h 42 min
